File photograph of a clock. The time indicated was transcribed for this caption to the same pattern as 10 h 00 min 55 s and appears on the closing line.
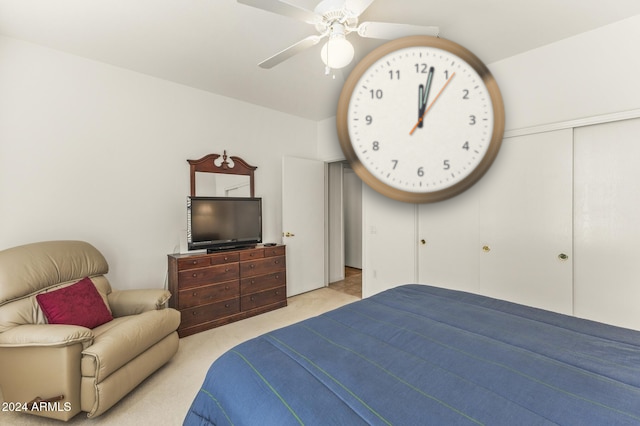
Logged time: 12 h 02 min 06 s
